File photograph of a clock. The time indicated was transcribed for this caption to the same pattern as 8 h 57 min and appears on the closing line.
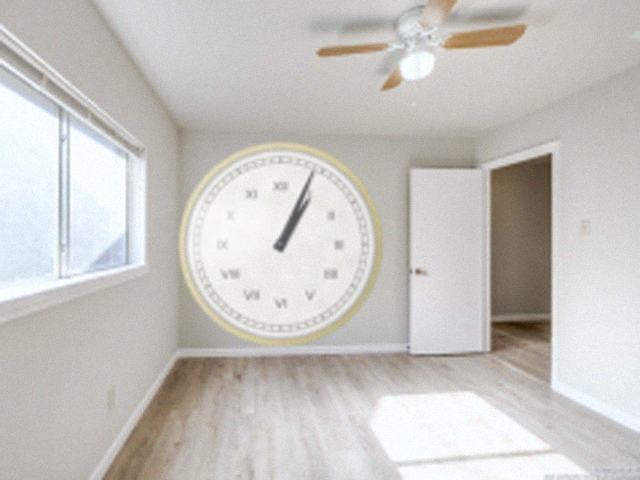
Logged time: 1 h 04 min
